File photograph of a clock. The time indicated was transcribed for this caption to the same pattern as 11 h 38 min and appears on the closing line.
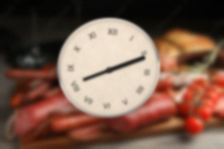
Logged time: 8 h 11 min
